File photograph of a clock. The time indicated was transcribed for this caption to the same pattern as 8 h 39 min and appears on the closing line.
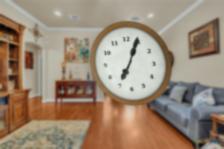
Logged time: 7 h 04 min
